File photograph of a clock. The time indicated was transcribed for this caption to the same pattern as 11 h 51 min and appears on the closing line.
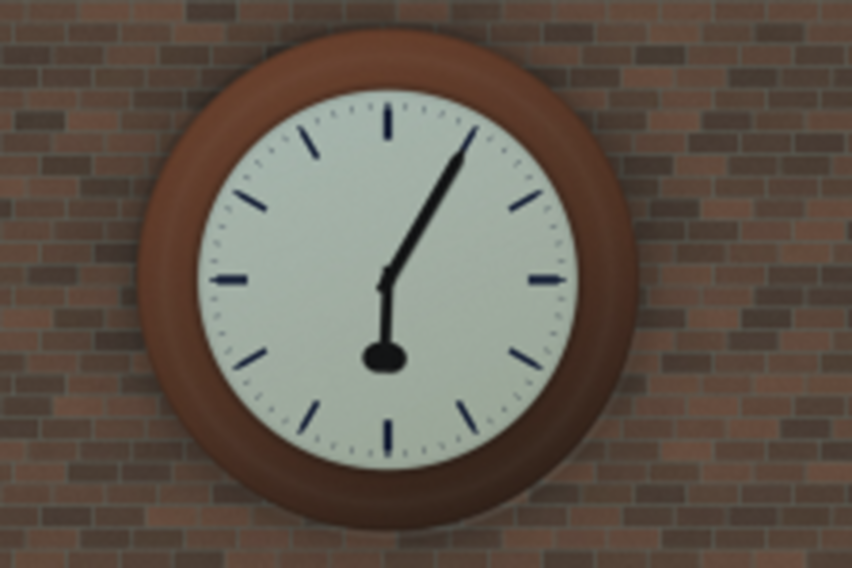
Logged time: 6 h 05 min
